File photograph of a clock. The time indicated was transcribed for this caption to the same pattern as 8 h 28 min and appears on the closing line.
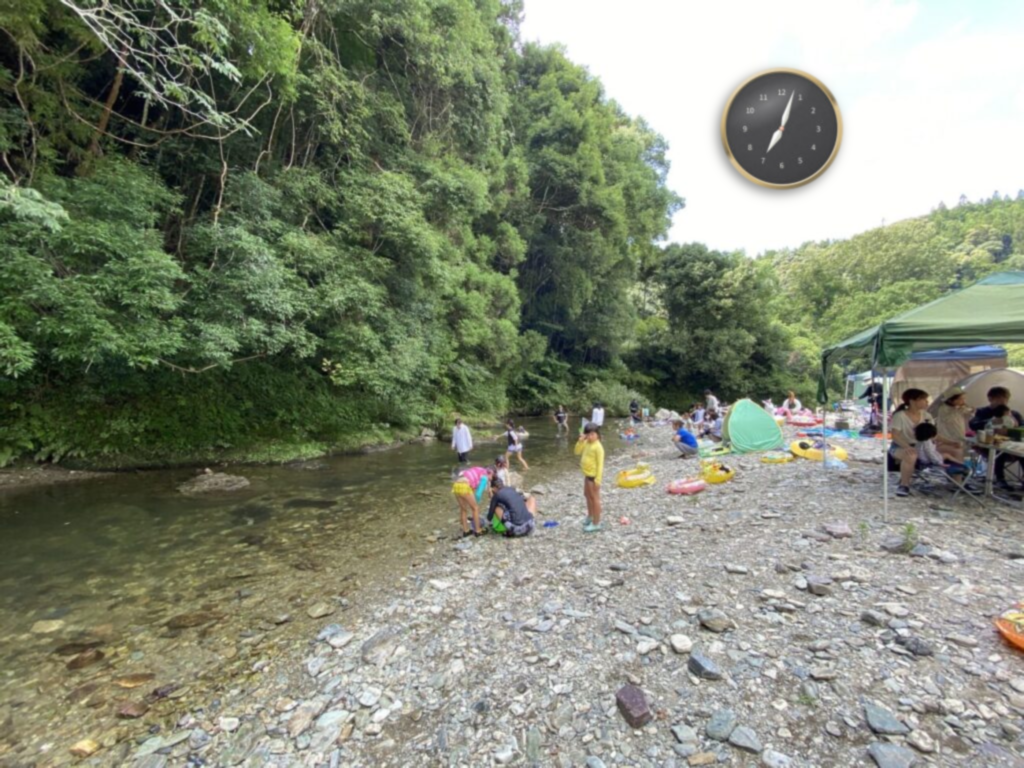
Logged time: 7 h 03 min
